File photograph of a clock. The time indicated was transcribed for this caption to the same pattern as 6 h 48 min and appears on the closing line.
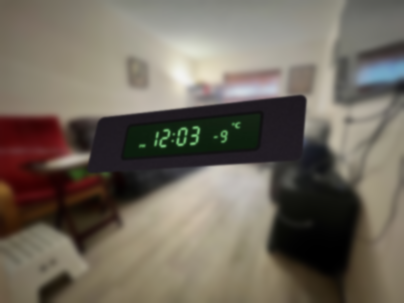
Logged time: 12 h 03 min
